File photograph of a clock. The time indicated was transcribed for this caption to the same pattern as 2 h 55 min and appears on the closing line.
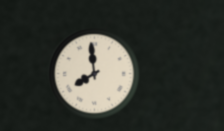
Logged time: 7 h 59 min
